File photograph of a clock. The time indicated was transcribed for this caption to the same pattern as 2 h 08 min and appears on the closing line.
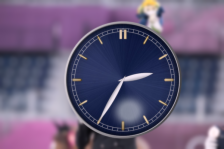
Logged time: 2 h 35 min
